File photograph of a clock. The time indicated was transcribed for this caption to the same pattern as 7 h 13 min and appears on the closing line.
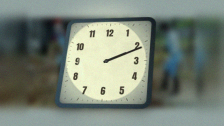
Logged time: 2 h 11 min
